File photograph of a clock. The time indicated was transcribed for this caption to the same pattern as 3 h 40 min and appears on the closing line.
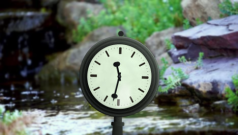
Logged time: 11 h 32 min
